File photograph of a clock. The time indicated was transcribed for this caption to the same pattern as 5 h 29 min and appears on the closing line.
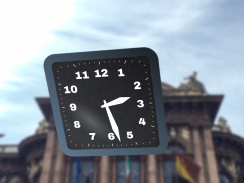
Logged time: 2 h 28 min
